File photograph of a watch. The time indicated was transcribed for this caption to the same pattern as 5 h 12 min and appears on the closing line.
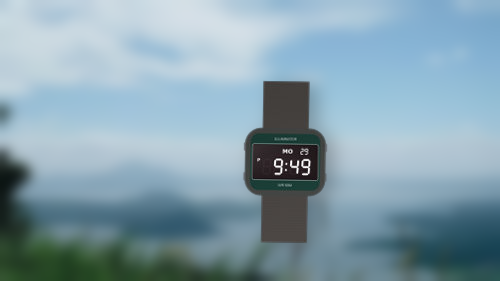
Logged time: 9 h 49 min
